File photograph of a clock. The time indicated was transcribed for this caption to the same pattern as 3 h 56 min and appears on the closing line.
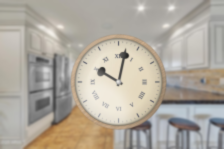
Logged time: 10 h 02 min
